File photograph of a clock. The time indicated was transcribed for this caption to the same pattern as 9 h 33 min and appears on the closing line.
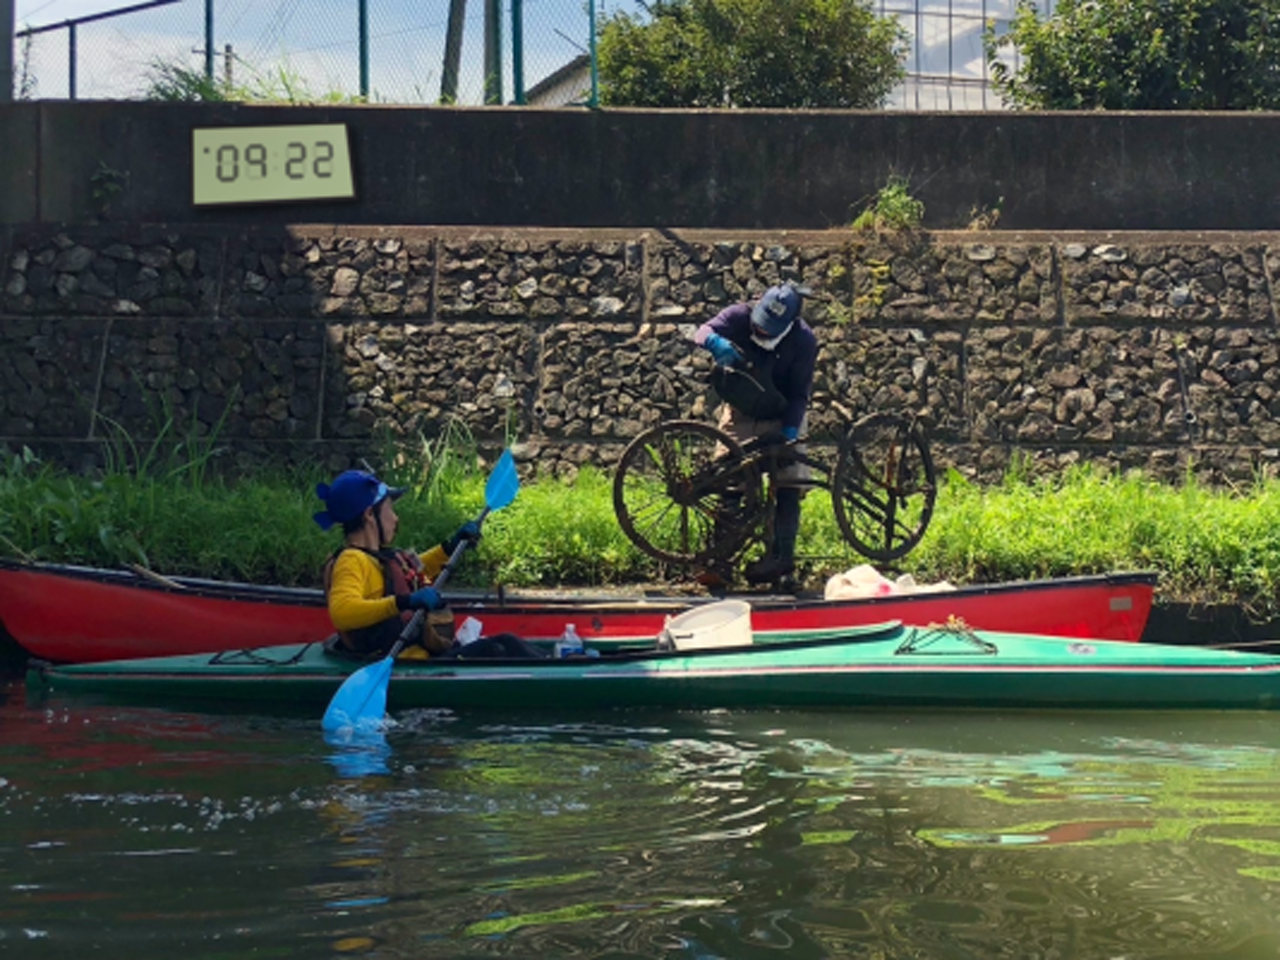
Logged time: 9 h 22 min
